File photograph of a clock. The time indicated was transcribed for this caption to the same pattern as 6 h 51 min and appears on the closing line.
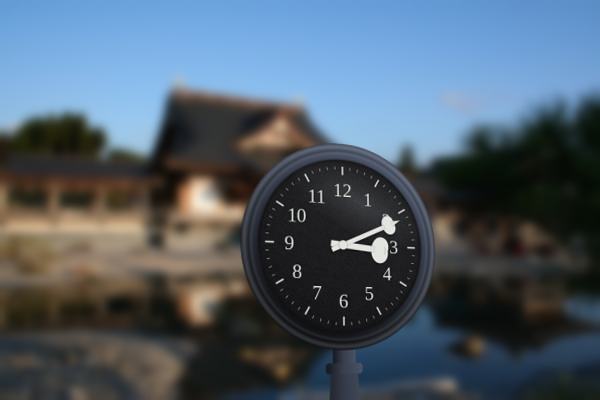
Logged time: 3 h 11 min
